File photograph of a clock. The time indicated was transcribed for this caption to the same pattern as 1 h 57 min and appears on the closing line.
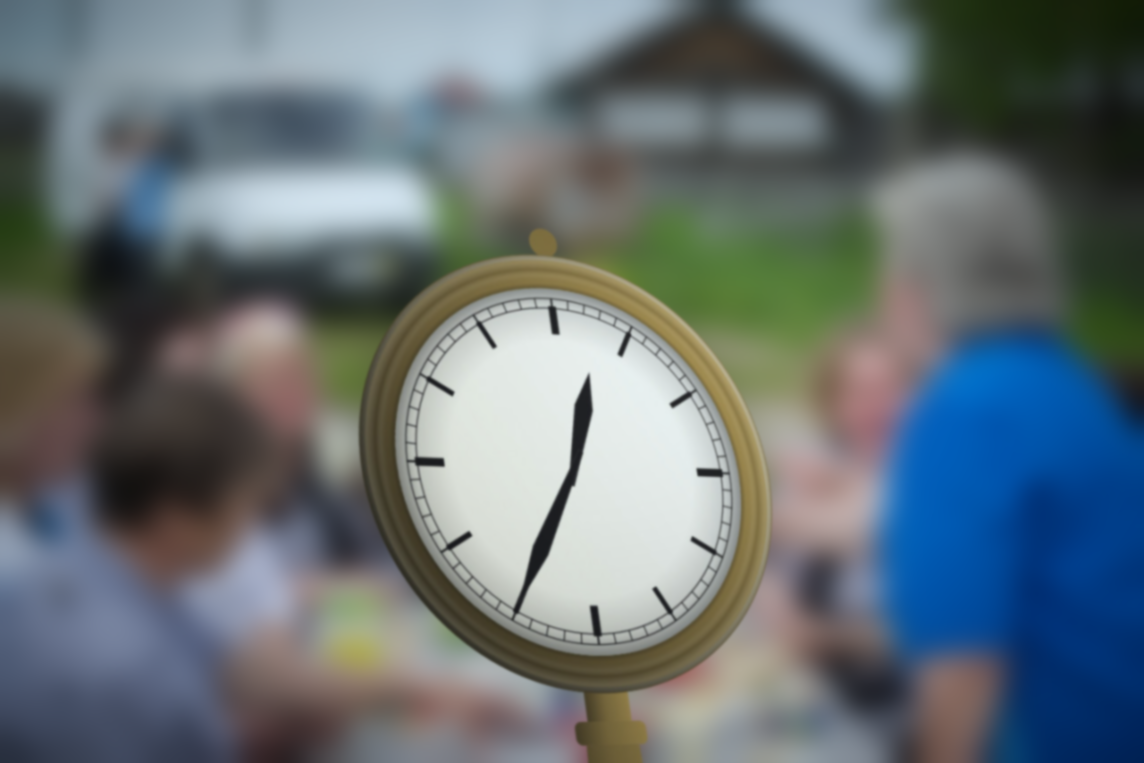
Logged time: 12 h 35 min
